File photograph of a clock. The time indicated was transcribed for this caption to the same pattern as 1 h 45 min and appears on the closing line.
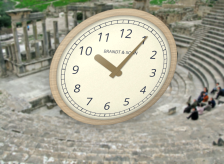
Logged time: 10 h 05 min
